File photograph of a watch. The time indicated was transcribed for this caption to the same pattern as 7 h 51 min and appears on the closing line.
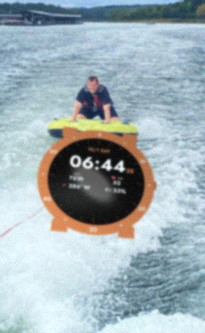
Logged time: 6 h 44 min
